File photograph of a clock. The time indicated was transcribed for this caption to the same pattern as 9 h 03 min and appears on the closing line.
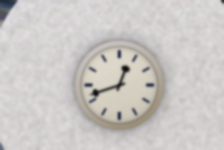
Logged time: 12 h 42 min
